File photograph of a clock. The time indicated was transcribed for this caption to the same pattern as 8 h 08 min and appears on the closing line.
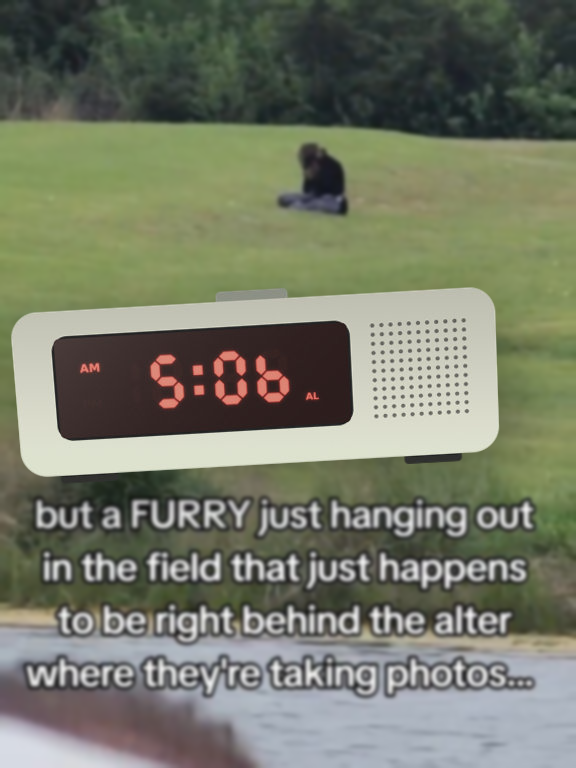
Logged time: 5 h 06 min
